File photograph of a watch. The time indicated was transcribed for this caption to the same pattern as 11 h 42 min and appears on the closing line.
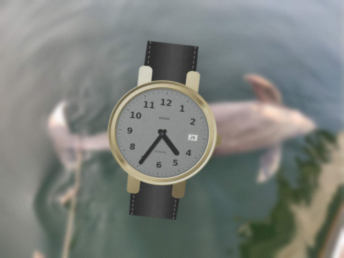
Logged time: 4 h 35 min
